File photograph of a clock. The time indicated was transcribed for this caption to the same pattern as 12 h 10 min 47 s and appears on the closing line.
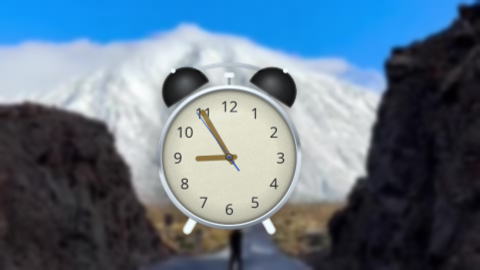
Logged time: 8 h 54 min 54 s
